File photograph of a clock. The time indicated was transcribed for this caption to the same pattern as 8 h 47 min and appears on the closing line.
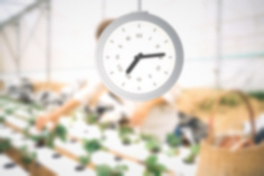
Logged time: 7 h 14 min
